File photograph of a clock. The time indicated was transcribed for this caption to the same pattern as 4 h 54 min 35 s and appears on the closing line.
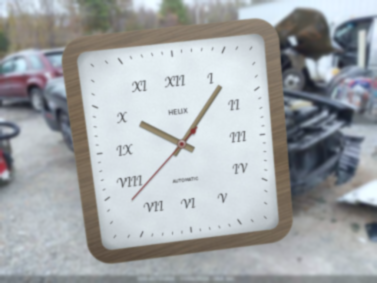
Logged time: 10 h 06 min 38 s
